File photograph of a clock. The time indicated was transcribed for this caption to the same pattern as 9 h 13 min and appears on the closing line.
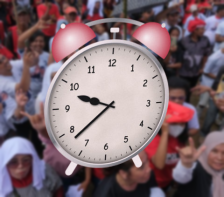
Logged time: 9 h 38 min
